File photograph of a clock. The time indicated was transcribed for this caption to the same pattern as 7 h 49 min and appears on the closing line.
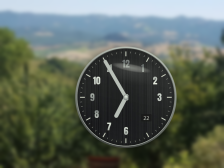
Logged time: 6 h 55 min
